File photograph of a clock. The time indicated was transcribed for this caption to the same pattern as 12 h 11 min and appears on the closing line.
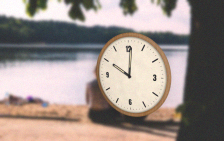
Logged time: 10 h 01 min
